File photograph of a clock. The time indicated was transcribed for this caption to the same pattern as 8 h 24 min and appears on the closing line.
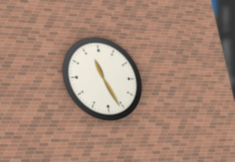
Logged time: 11 h 26 min
